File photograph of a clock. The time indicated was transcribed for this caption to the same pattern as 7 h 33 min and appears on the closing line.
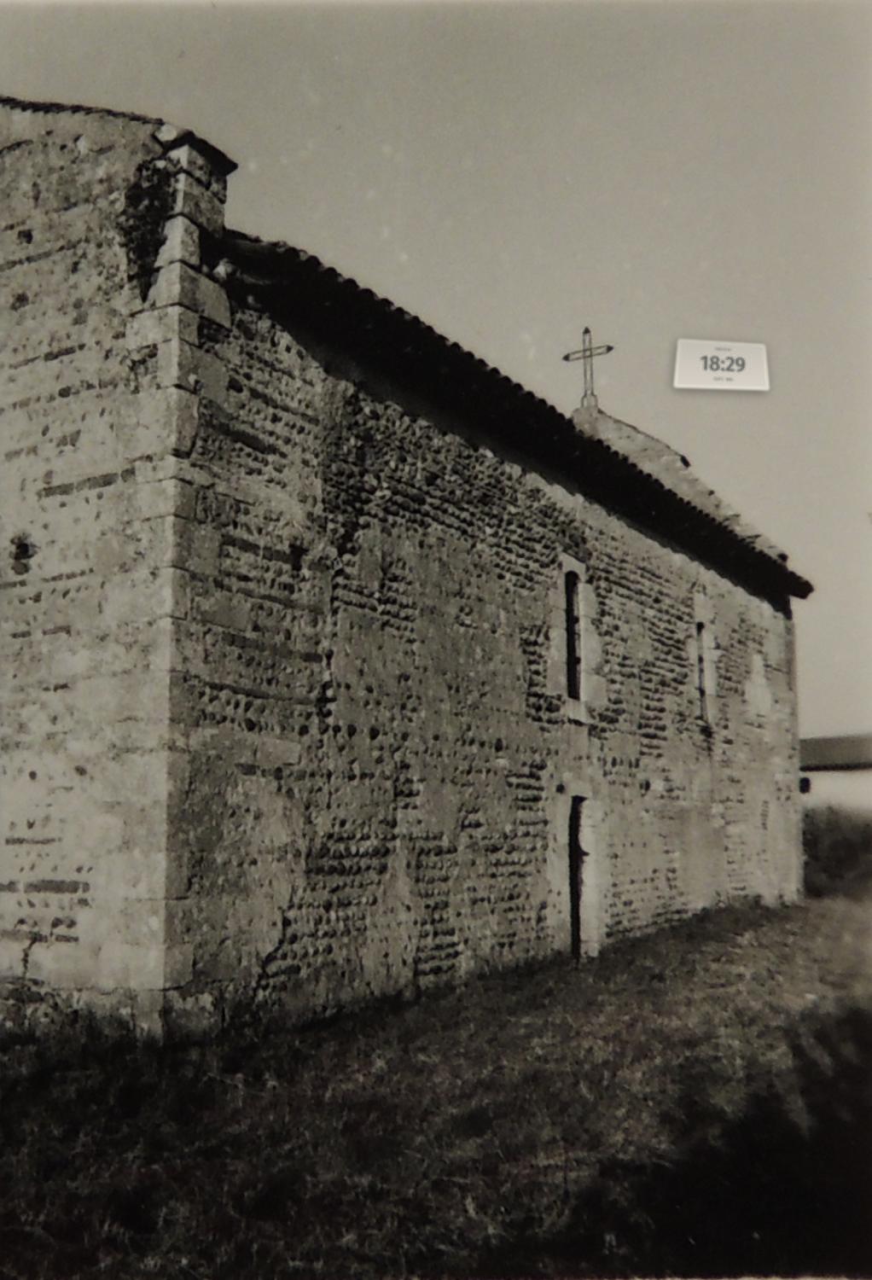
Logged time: 18 h 29 min
